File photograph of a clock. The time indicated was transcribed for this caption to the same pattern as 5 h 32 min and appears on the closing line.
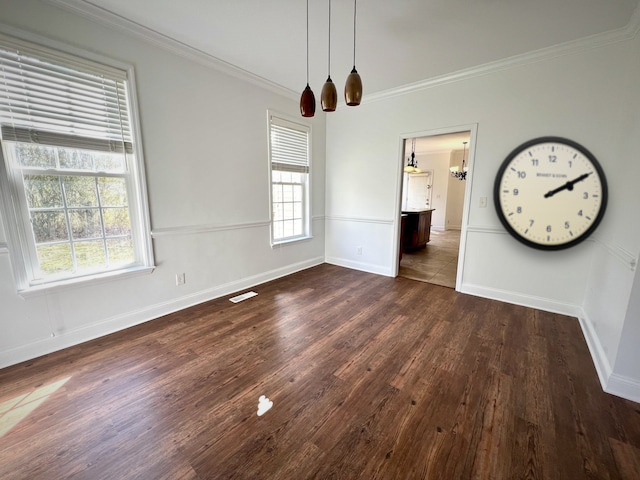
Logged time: 2 h 10 min
